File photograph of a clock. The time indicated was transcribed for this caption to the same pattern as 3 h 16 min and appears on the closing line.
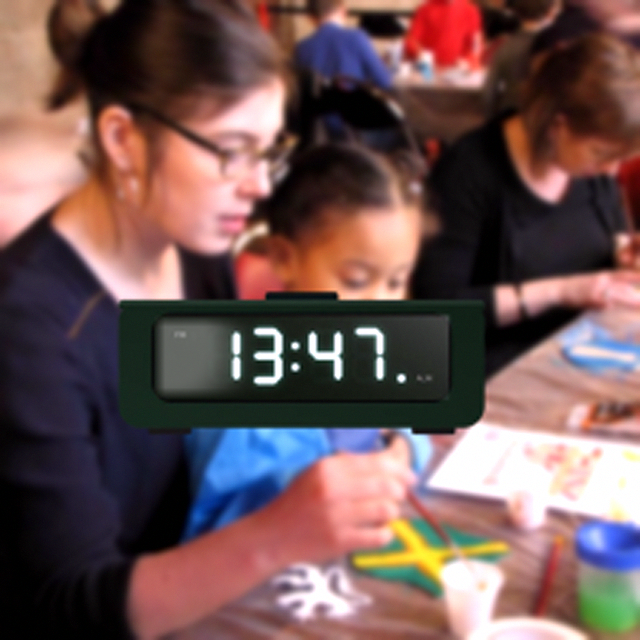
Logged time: 13 h 47 min
